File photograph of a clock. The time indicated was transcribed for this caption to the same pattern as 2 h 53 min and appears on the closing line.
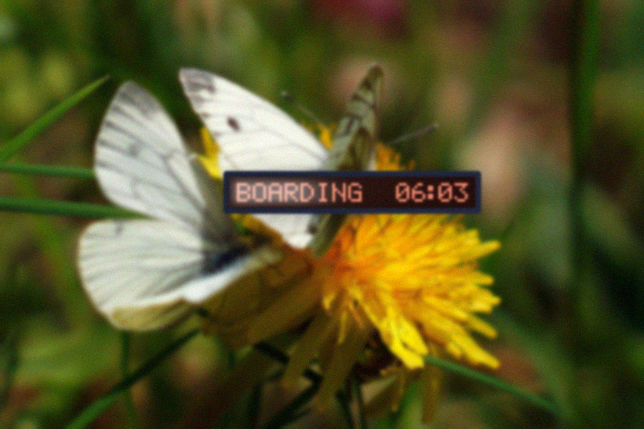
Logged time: 6 h 03 min
